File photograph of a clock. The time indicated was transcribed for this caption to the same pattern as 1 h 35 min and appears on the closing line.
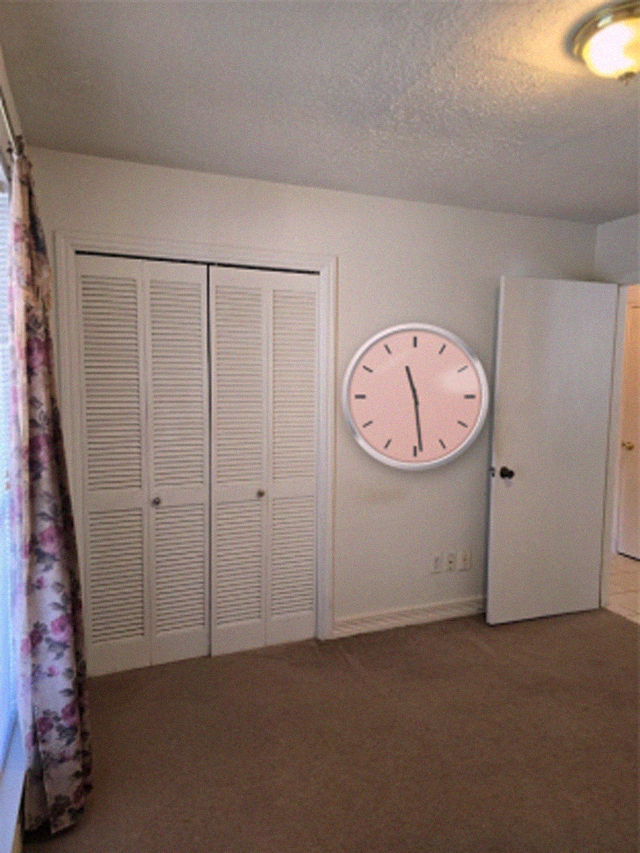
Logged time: 11 h 29 min
